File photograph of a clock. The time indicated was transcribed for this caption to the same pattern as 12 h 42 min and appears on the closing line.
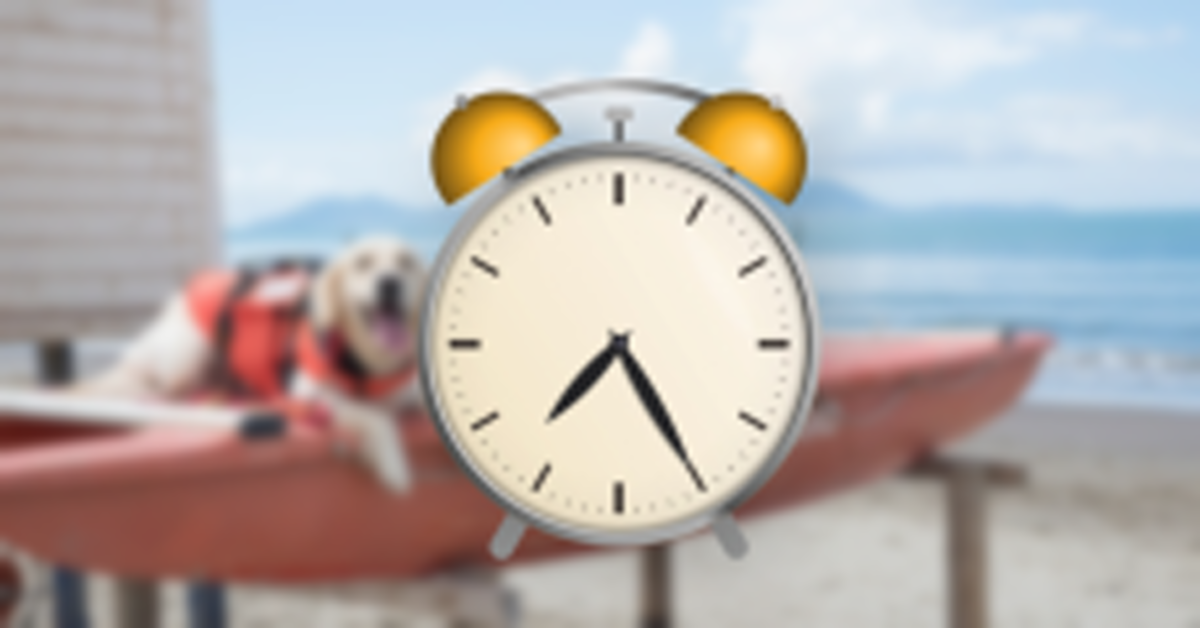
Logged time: 7 h 25 min
